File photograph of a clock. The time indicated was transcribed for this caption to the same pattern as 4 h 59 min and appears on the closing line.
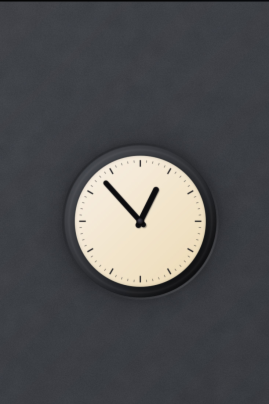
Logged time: 12 h 53 min
